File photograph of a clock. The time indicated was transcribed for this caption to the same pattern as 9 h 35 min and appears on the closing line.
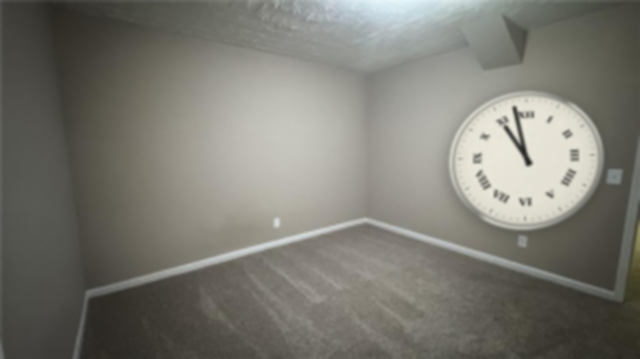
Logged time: 10 h 58 min
